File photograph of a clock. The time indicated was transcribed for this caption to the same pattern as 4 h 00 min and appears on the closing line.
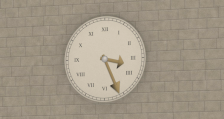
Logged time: 3 h 26 min
